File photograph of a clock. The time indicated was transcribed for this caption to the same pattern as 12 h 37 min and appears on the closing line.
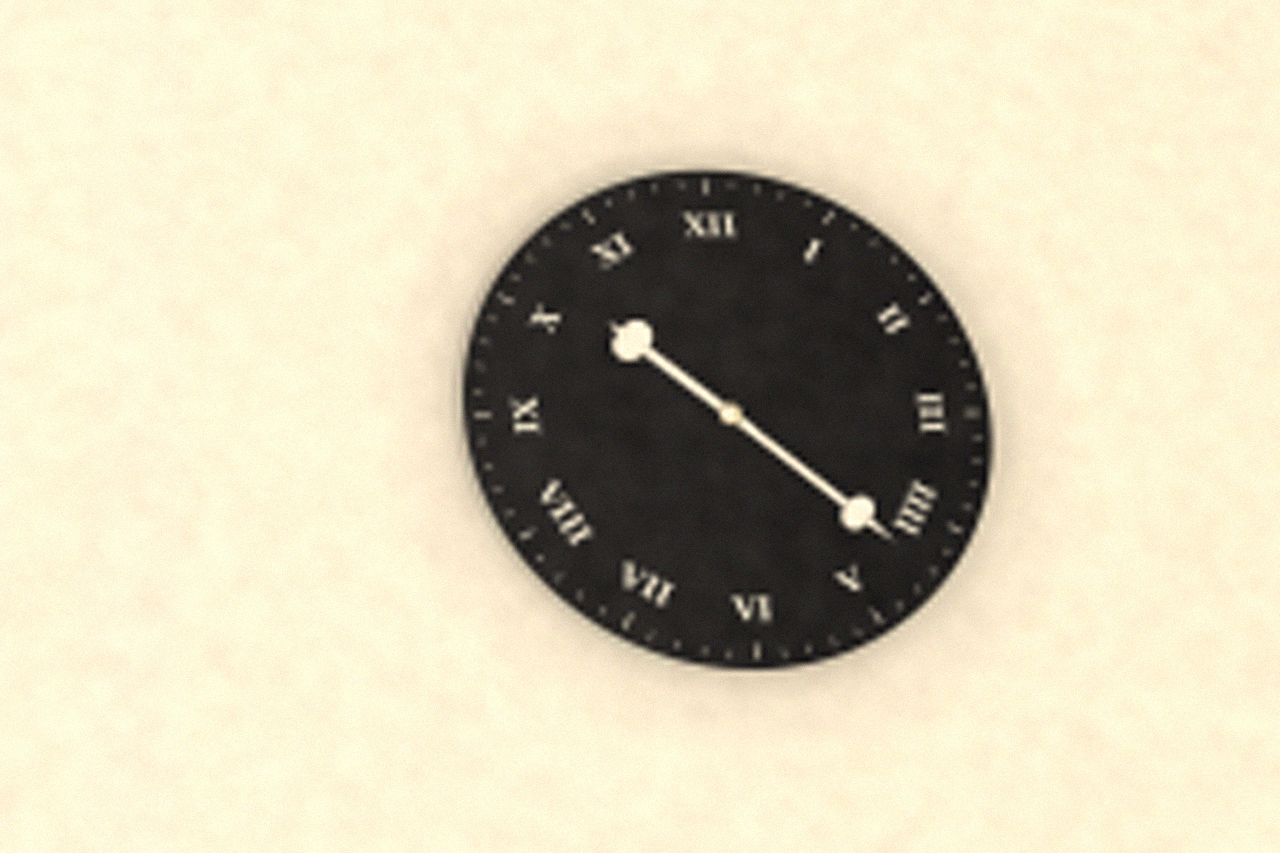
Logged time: 10 h 22 min
